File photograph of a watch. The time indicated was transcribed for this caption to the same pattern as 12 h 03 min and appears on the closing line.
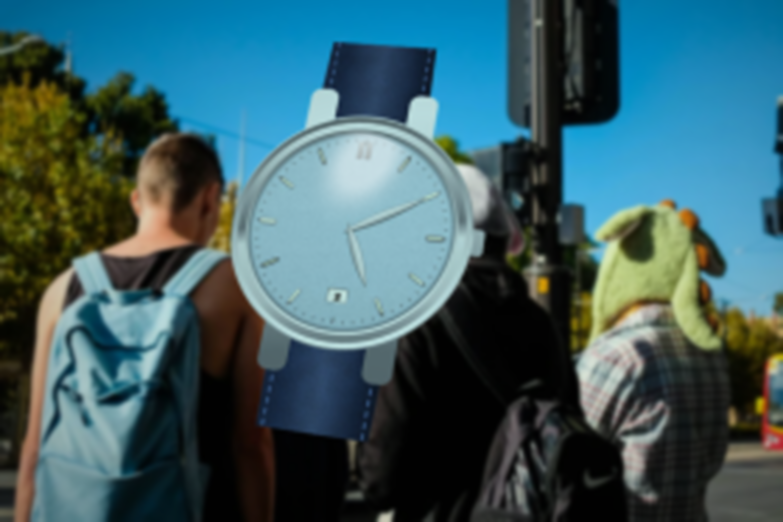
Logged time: 5 h 10 min
